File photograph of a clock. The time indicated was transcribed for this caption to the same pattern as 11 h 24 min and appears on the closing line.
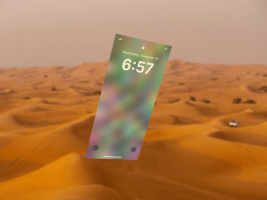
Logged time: 6 h 57 min
